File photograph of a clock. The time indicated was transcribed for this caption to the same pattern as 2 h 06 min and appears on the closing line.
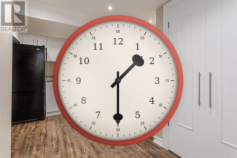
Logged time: 1 h 30 min
